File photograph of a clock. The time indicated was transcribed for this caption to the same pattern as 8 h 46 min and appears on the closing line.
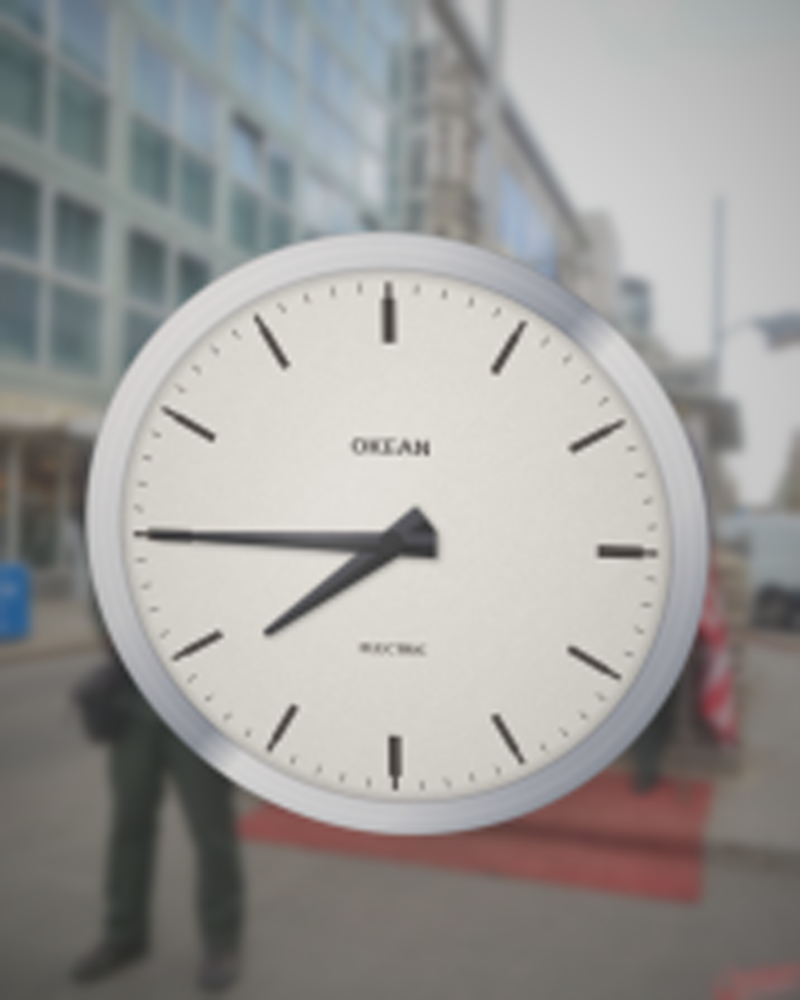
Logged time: 7 h 45 min
